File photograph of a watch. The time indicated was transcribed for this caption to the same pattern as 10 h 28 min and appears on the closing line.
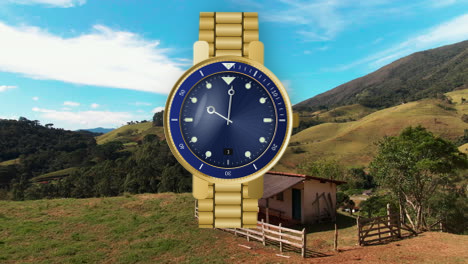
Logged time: 10 h 01 min
